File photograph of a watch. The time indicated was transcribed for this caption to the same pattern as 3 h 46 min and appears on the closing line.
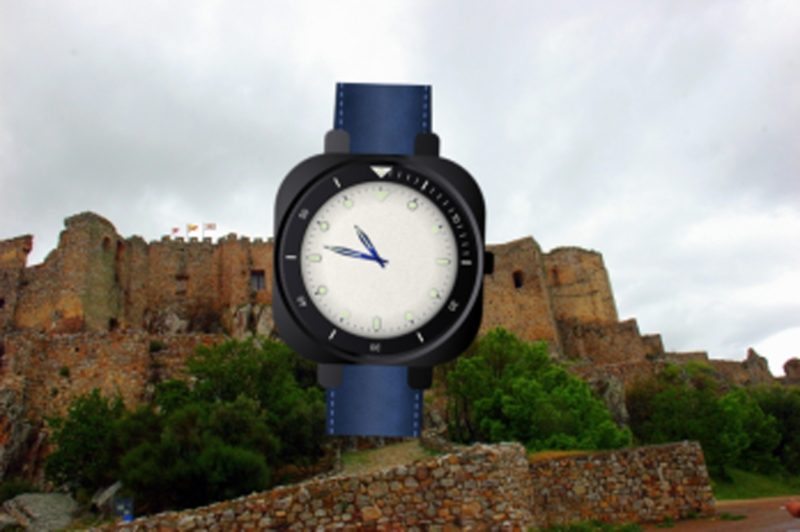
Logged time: 10 h 47 min
